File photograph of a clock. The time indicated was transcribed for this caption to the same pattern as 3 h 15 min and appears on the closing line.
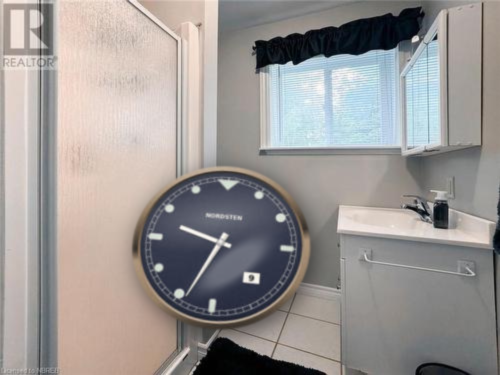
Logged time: 9 h 34 min
